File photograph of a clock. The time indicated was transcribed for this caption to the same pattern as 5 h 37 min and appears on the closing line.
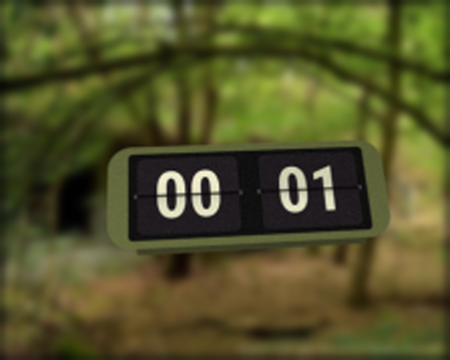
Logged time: 0 h 01 min
